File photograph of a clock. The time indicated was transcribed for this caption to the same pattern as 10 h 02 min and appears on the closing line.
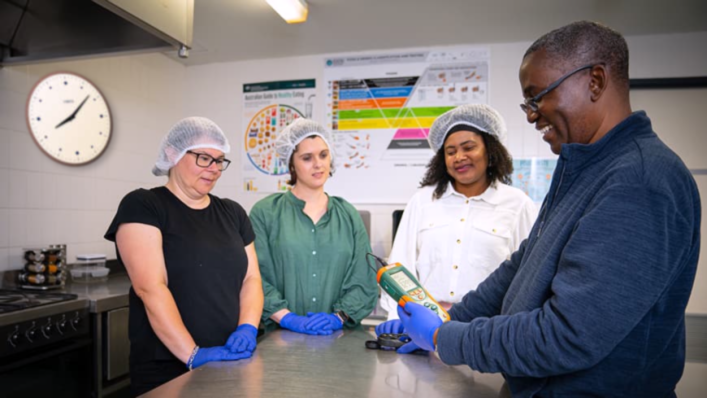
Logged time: 8 h 08 min
